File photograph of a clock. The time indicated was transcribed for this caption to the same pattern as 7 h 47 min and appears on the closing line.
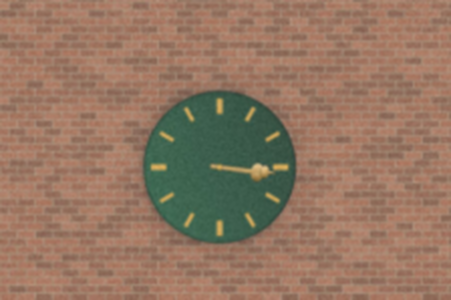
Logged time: 3 h 16 min
